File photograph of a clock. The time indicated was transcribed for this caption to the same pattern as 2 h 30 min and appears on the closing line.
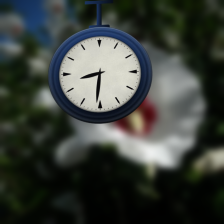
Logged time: 8 h 31 min
